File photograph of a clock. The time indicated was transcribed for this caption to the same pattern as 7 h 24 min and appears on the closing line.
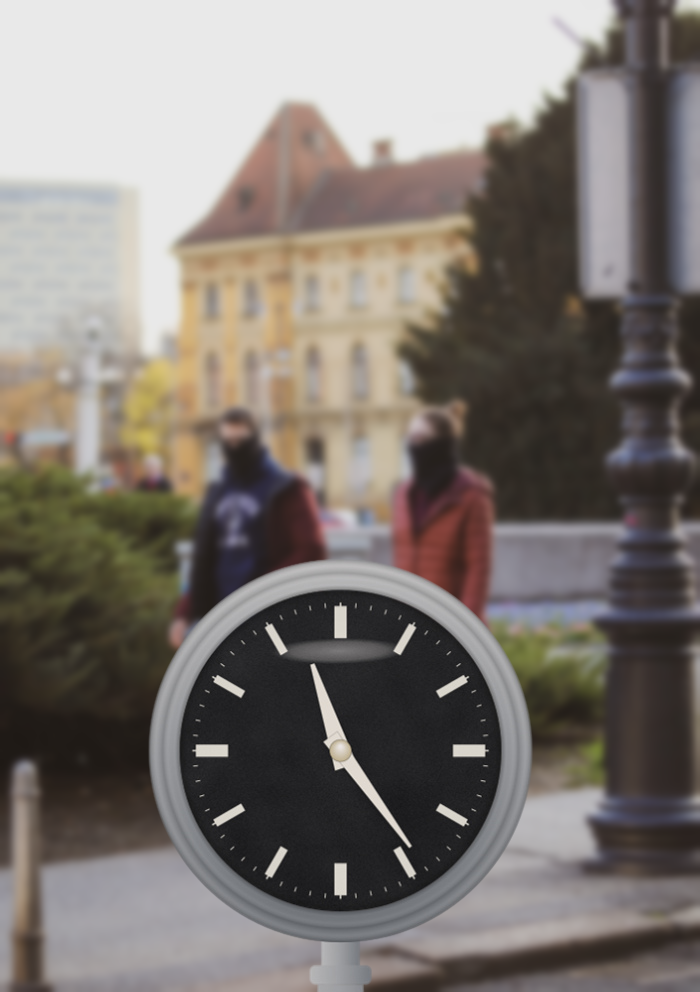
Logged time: 11 h 24 min
